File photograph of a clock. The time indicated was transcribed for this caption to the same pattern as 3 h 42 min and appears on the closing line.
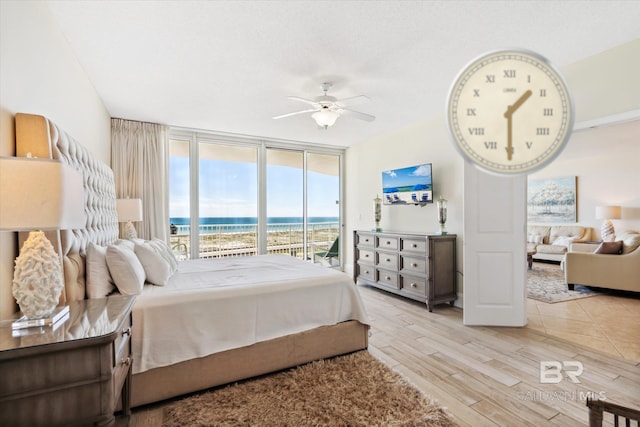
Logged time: 1 h 30 min
